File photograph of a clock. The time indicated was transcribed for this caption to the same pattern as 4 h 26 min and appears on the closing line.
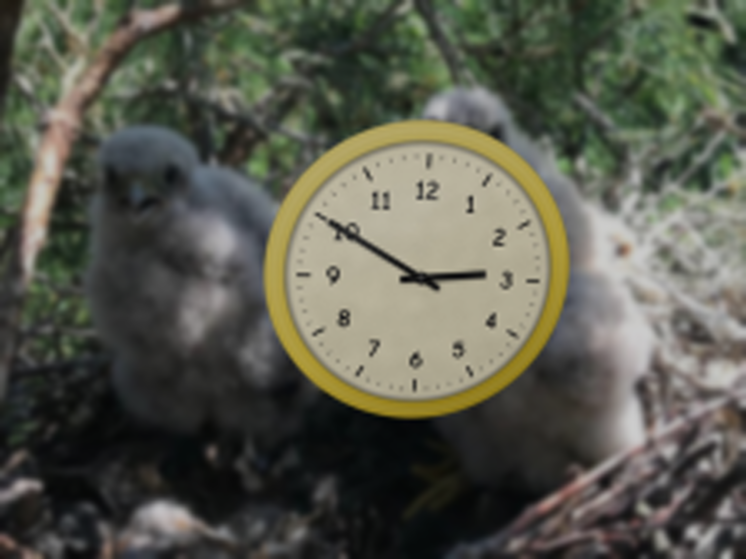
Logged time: 2 h 50 min
